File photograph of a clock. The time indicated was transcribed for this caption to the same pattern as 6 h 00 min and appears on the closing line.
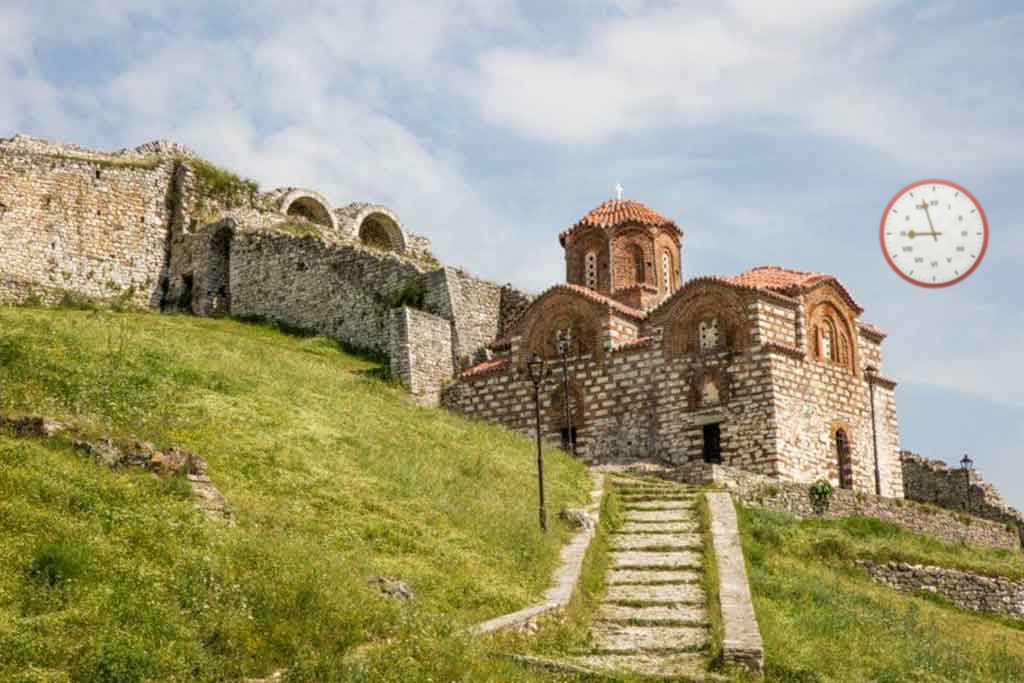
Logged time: 8 h 57 min
